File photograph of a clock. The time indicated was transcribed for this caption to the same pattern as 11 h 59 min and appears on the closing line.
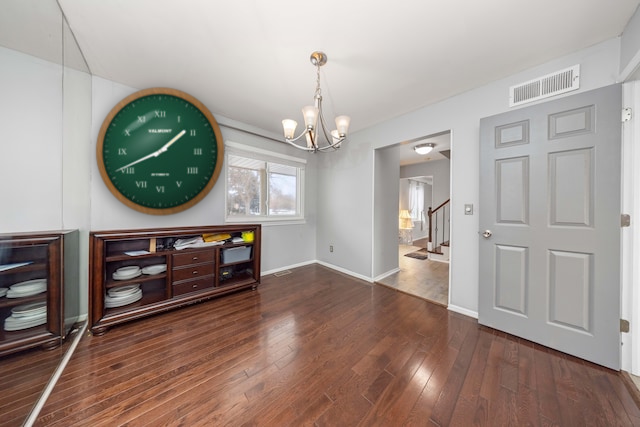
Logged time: 1 h 41 min
